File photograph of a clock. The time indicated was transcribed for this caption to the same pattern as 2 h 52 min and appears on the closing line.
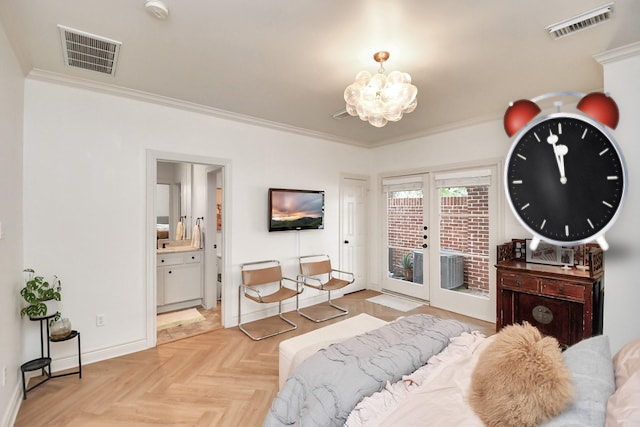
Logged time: 11 h 58 min
